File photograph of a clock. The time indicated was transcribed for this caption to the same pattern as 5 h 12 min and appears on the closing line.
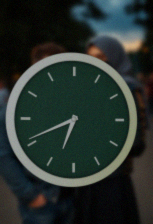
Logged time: 6 h 41 min
